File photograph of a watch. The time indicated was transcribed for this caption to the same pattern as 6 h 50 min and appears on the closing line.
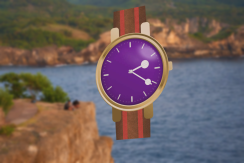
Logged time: 2 h 21 min
